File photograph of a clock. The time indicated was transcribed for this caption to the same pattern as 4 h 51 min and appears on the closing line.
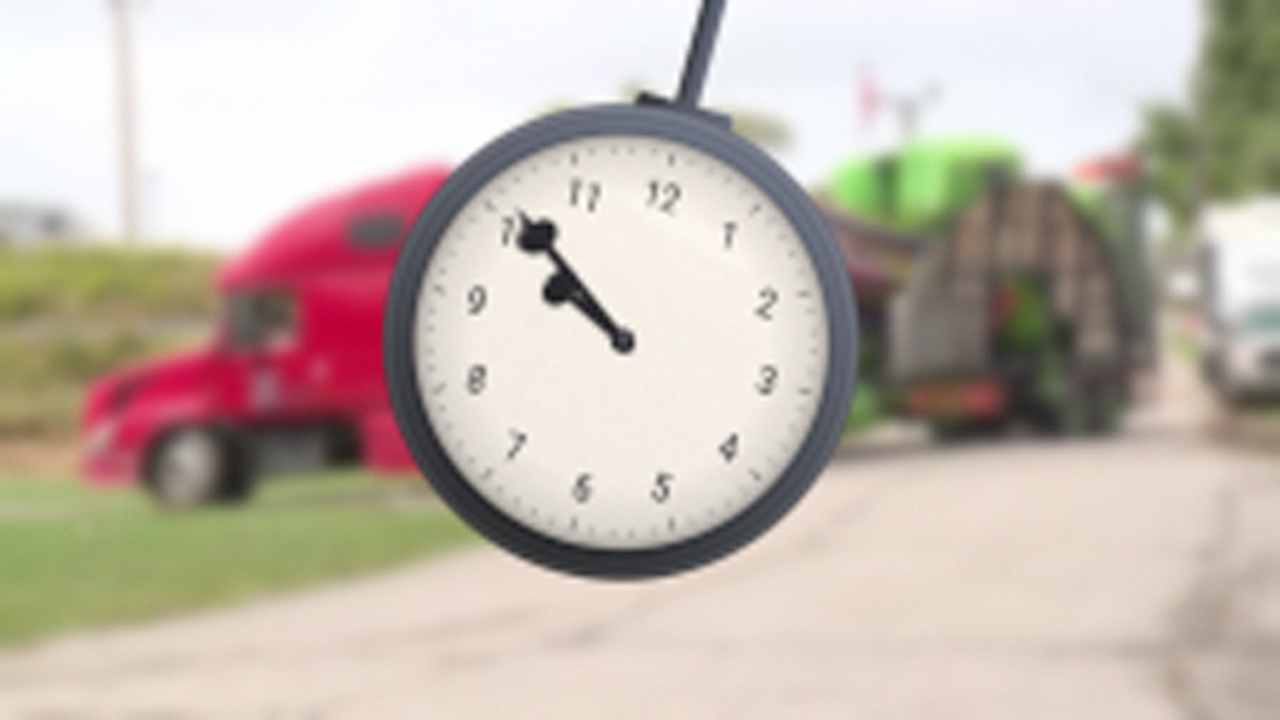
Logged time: 9 h 51 min
